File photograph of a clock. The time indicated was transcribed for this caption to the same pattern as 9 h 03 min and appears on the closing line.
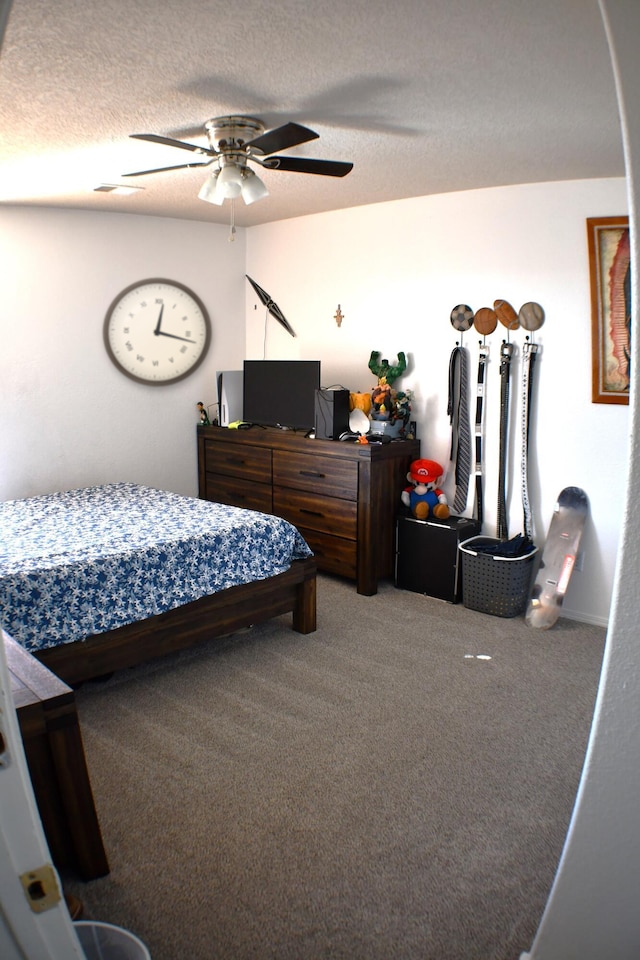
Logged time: 12 h 17 min
